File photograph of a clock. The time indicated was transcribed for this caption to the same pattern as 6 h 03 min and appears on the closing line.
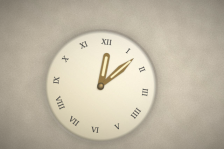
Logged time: 12 h 07 min
